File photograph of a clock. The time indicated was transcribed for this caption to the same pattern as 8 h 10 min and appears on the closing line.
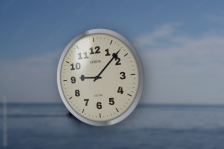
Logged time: 9 h 08 min
